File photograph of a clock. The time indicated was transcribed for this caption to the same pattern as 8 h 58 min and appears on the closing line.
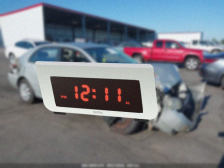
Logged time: 12 h 11 min
